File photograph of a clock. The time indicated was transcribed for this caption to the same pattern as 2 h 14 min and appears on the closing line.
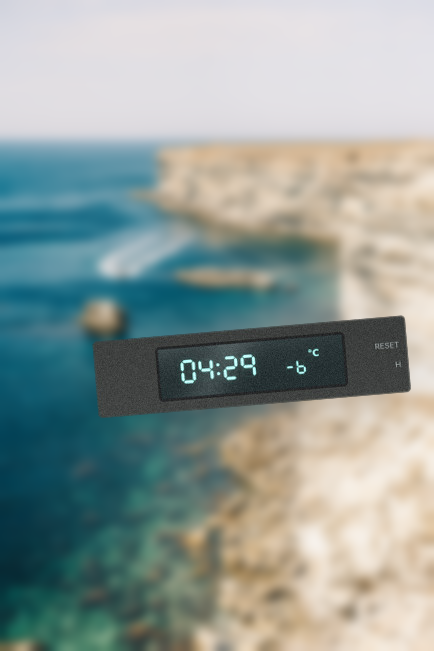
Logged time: 4 h 29 min
